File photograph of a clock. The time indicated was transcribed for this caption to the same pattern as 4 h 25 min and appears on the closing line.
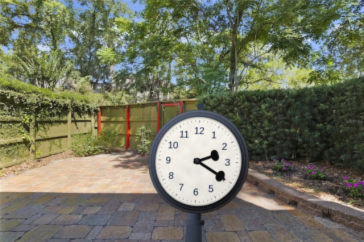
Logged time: 2 h 20 min
